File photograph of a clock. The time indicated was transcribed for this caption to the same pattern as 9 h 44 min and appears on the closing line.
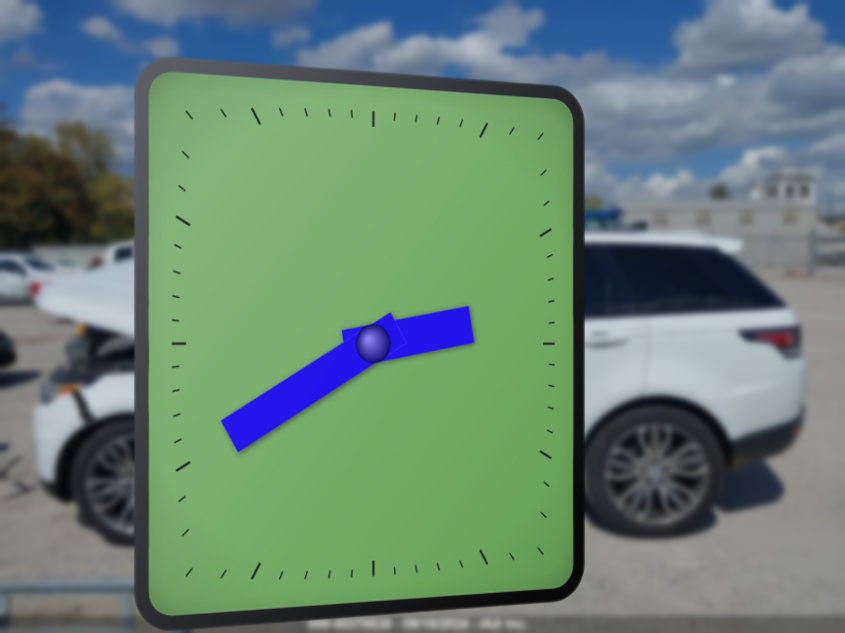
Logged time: 2 h 40 min
